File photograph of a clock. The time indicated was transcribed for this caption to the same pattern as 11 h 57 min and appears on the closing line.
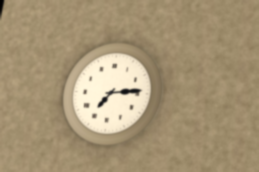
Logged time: 7 h 14 min
